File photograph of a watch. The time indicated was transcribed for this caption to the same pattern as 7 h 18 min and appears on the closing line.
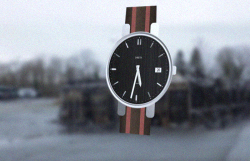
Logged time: 5 h 32 min
